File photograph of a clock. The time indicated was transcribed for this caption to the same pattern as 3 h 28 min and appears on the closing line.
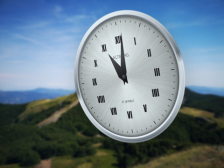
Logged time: 11 h 01 min
